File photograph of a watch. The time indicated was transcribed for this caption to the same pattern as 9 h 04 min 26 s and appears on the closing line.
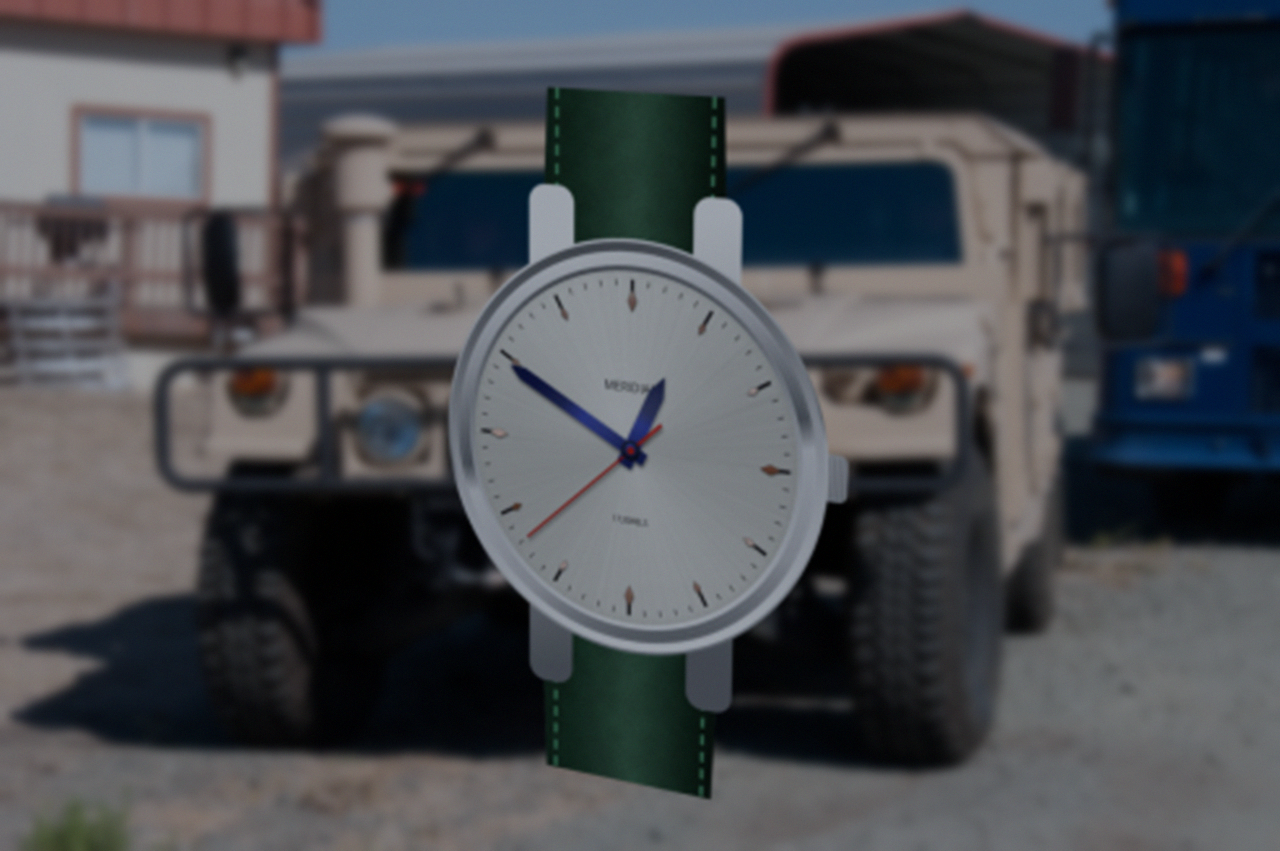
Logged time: 12 h 49 min 38 s
